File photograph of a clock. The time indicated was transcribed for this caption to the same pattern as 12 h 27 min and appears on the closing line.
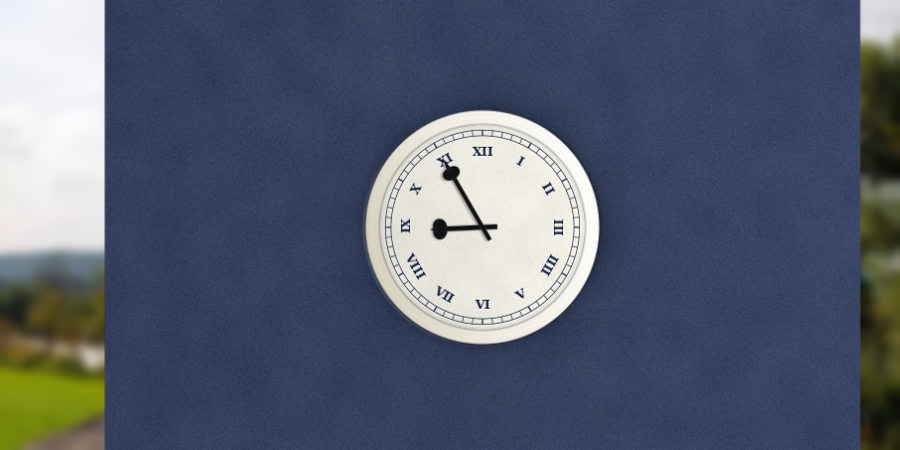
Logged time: 8 h 55 min
